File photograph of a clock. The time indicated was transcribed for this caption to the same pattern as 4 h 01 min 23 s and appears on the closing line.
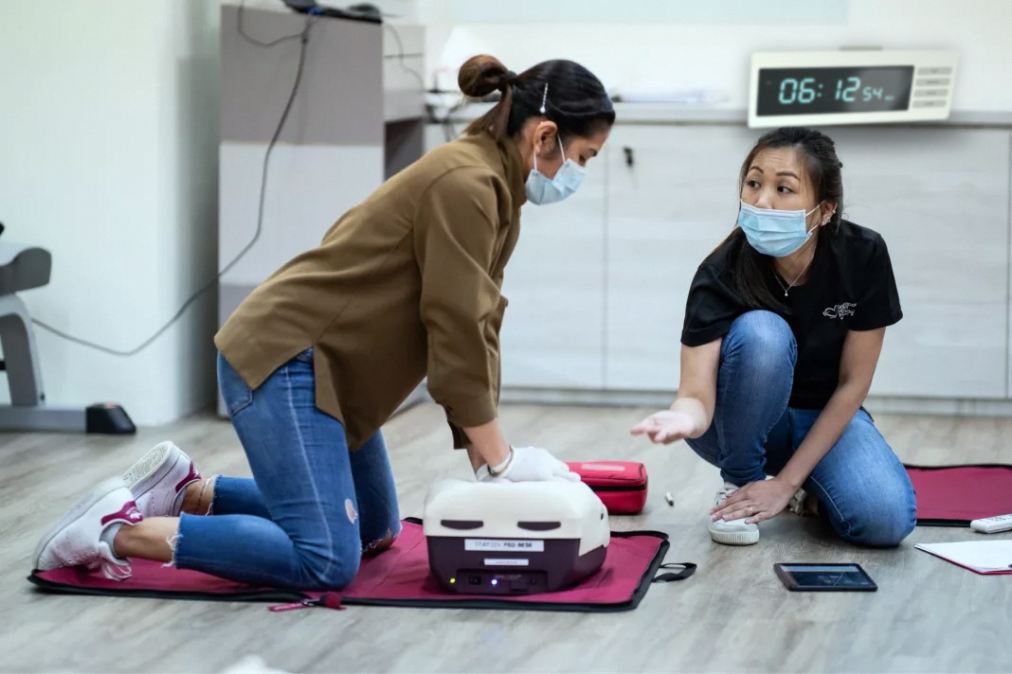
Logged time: 6 h 12 min 54 s
